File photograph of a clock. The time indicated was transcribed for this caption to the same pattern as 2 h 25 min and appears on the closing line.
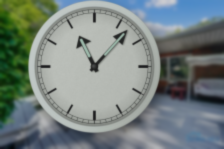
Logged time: 11 h 07 min
